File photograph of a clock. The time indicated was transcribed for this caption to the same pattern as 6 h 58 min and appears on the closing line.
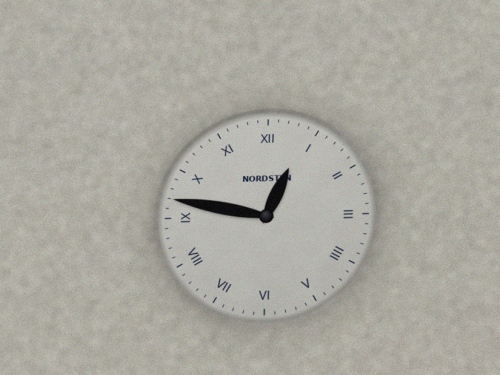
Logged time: 12 h 47 min
